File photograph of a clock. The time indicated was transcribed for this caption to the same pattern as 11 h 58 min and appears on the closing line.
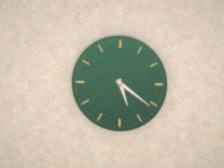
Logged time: 5 h 21 min
